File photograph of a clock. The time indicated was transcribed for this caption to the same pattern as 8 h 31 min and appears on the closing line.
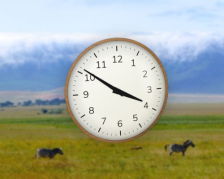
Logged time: 3 h 51 min
